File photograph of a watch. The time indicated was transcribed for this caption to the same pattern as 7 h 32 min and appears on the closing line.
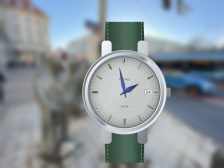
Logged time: 1 h 58 min
